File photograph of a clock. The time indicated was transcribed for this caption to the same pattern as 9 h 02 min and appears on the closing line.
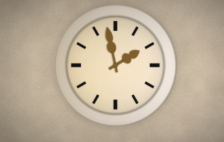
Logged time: 1 h 58 min
